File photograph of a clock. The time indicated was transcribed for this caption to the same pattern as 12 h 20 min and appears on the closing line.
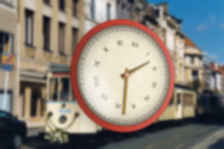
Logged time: 1 h 28 min
